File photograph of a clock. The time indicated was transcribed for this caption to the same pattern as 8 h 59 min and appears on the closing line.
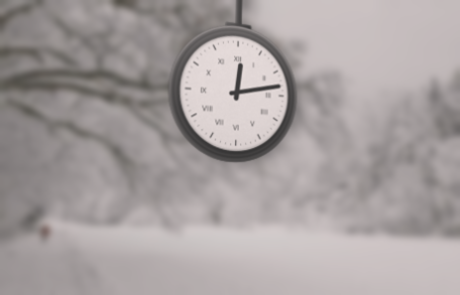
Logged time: 12 h 13 min
